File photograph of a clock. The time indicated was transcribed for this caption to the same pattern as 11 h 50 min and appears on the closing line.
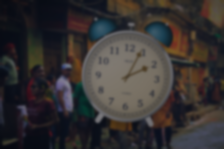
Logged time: 2 h 04 min
